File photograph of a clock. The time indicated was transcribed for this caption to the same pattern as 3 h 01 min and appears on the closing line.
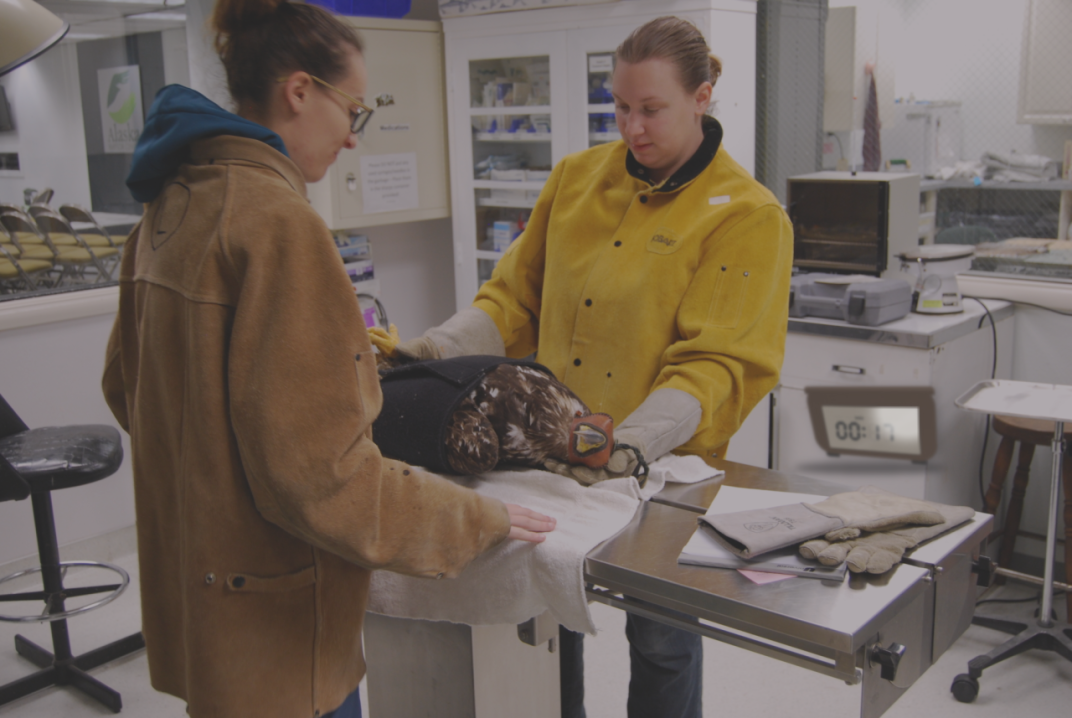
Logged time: 0 h 17 min
